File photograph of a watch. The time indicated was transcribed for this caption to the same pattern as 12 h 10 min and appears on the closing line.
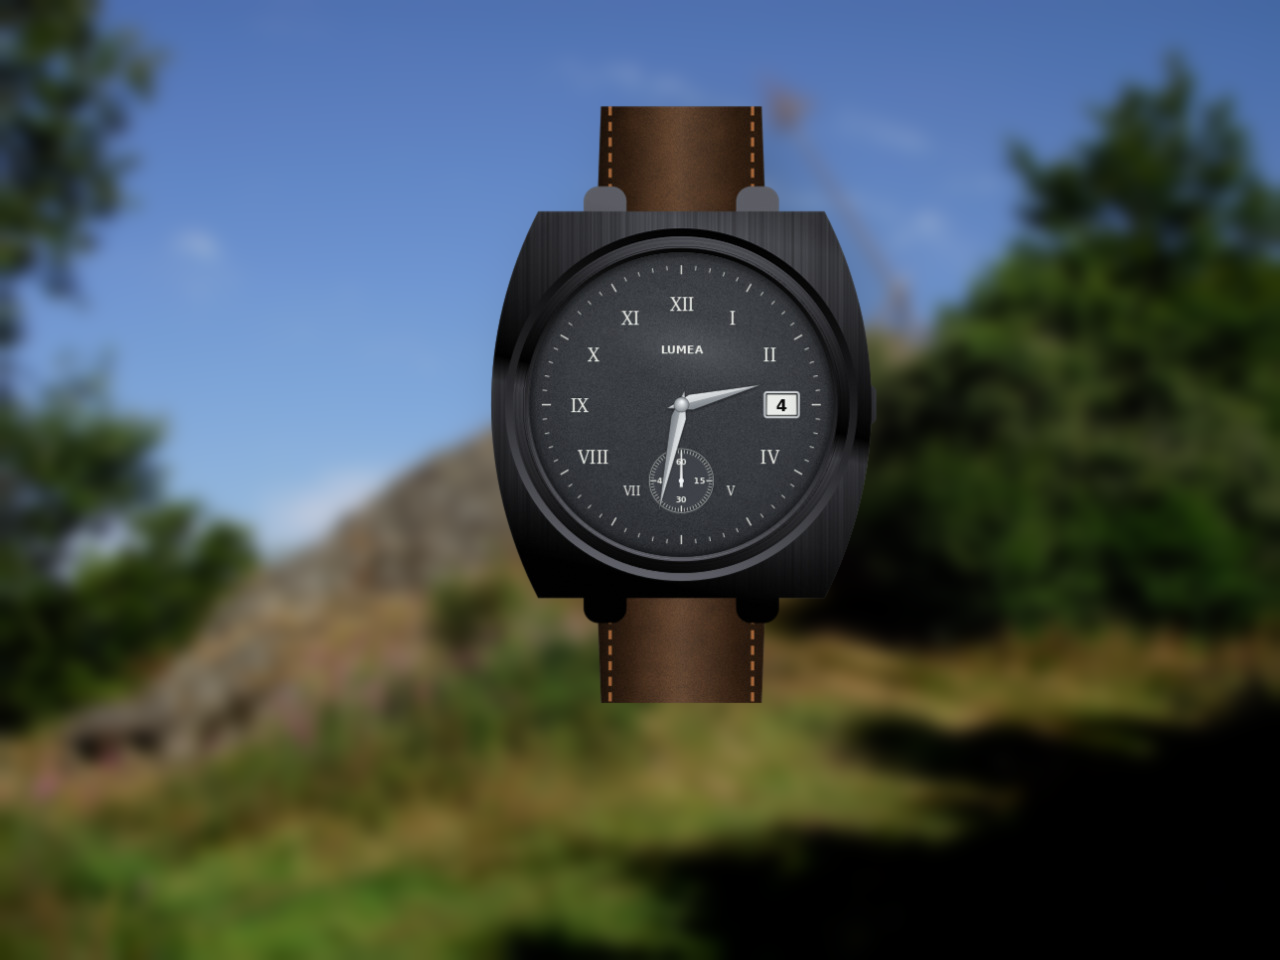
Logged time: 2 h 32 min
